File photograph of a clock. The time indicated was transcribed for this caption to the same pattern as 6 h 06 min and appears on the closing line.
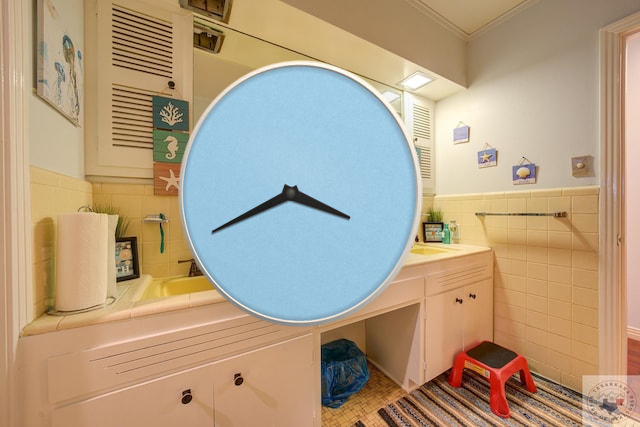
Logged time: 3 h 41 min
